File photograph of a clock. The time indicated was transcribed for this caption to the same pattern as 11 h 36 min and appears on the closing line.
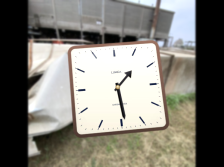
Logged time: 1 h 29 min
